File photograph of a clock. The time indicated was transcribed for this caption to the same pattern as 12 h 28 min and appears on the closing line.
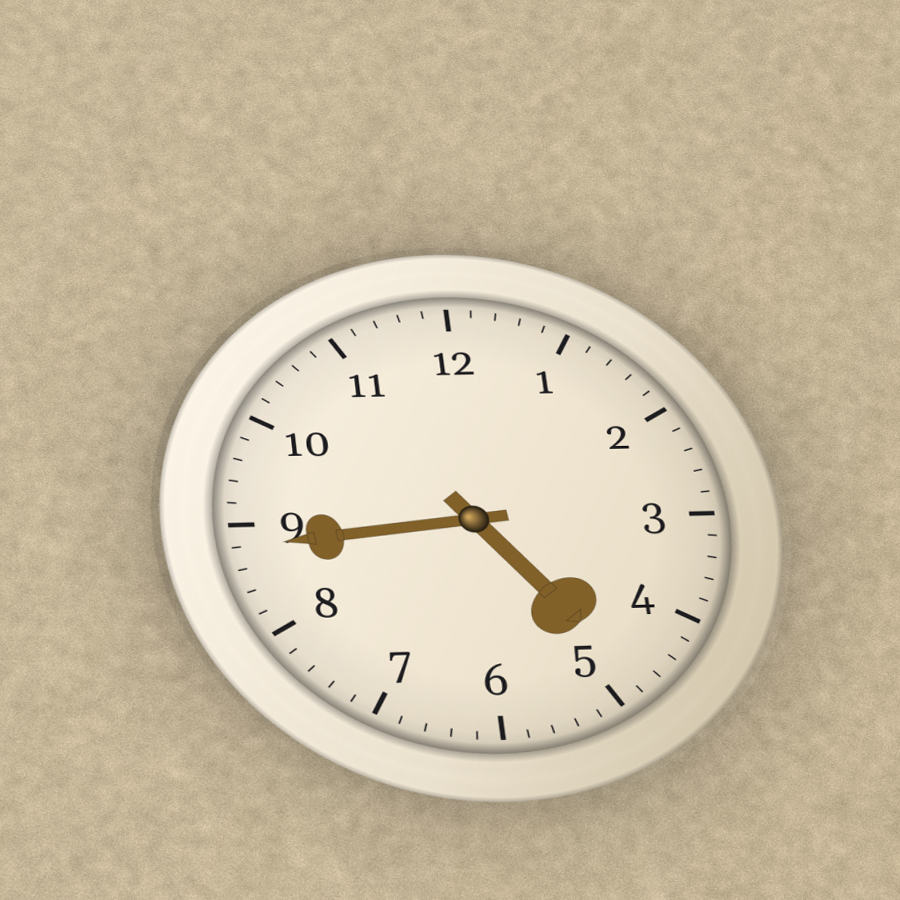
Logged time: 4 h 44 min
